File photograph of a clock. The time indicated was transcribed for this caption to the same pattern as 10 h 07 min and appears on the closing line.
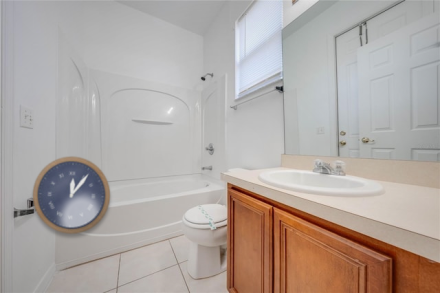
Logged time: 12 h 06 min
